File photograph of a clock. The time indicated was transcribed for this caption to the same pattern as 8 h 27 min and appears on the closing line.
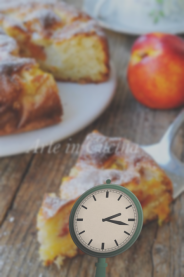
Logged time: 2 h 17 min
